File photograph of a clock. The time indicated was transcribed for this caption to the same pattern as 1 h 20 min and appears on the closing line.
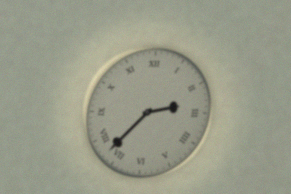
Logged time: 2 h 37 min
